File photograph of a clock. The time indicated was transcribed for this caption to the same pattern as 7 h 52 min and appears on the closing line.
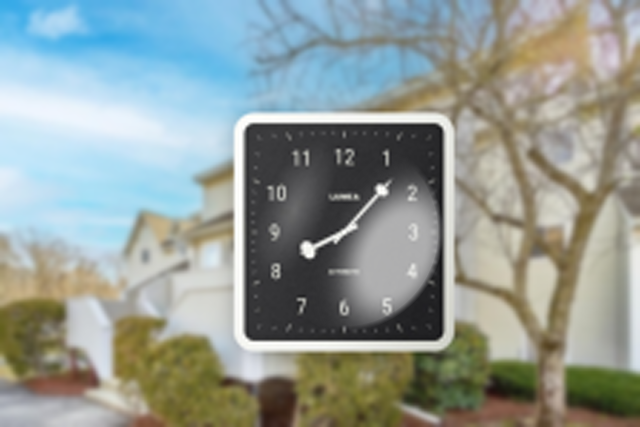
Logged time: 8 h 07 min
